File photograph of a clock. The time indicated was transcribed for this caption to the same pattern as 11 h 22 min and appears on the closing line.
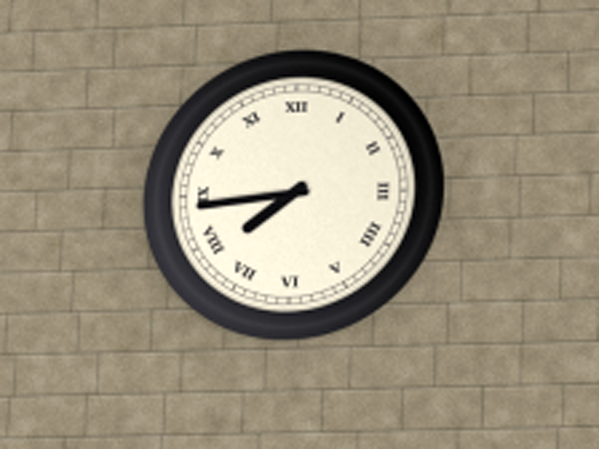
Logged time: 7 h 44 min
